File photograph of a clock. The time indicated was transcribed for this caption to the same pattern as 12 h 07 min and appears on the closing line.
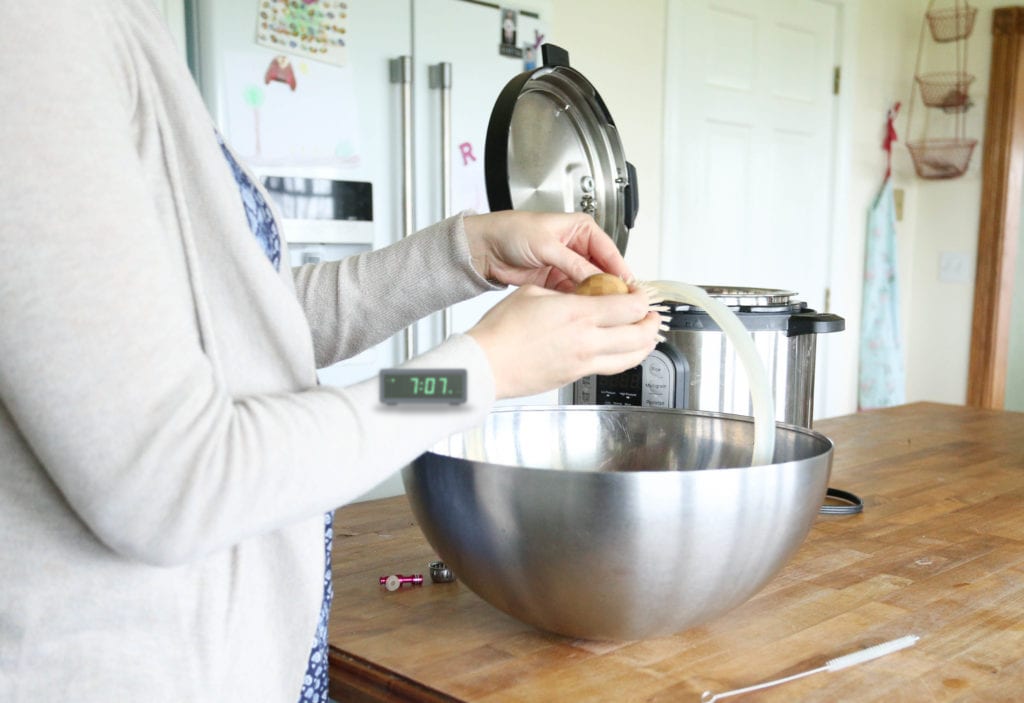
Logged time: 7 h 07 min
